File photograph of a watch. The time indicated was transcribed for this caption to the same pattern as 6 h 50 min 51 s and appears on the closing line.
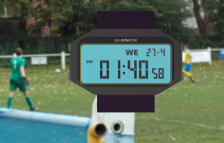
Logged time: 1 h 40 min 58 s
